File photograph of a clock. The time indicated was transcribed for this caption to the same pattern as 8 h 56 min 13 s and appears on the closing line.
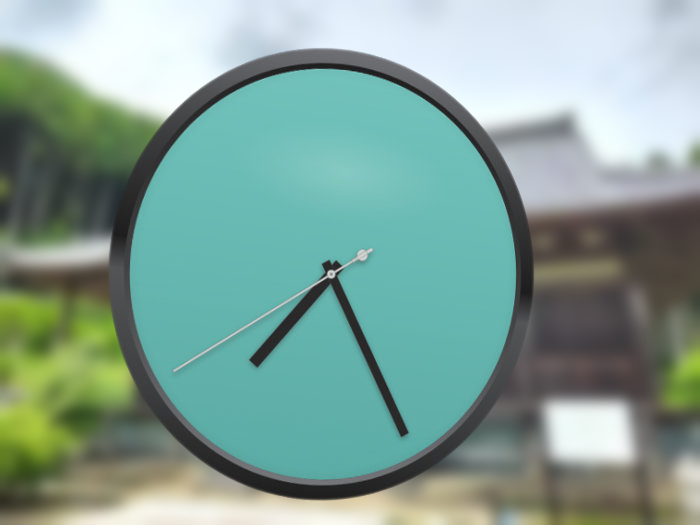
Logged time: 7 h 25 min 40 s
